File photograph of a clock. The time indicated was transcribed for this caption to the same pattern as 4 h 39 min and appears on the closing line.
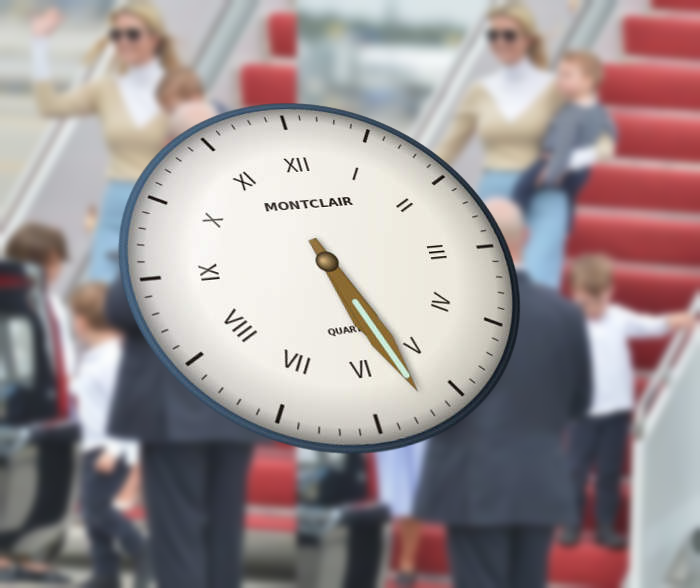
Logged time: 5 h 27 min
